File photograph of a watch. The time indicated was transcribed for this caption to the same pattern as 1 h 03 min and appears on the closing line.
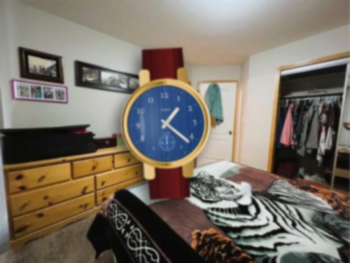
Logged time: 1 h 22 min
